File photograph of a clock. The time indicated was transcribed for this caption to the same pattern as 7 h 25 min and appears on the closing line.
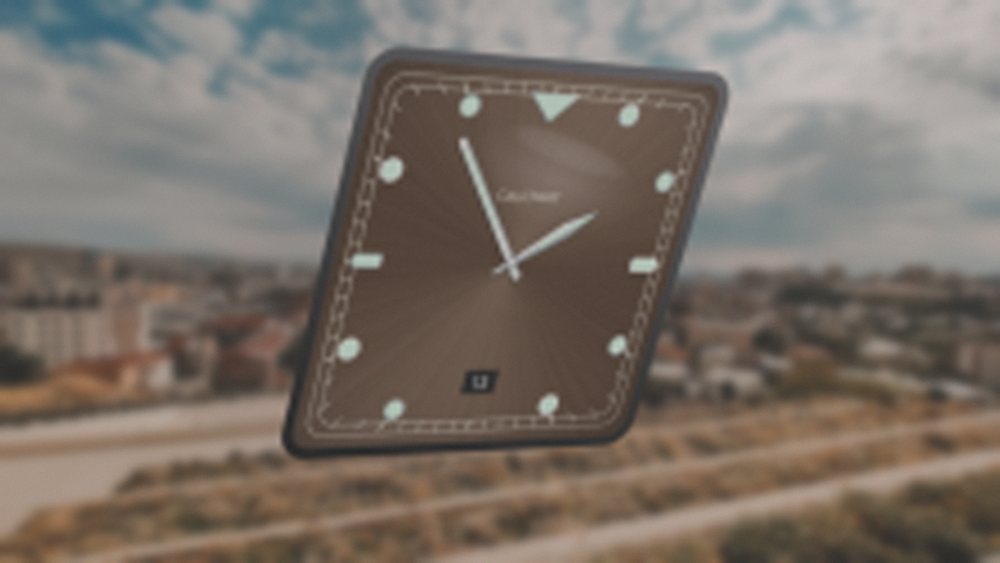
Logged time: 1 h 54 min
